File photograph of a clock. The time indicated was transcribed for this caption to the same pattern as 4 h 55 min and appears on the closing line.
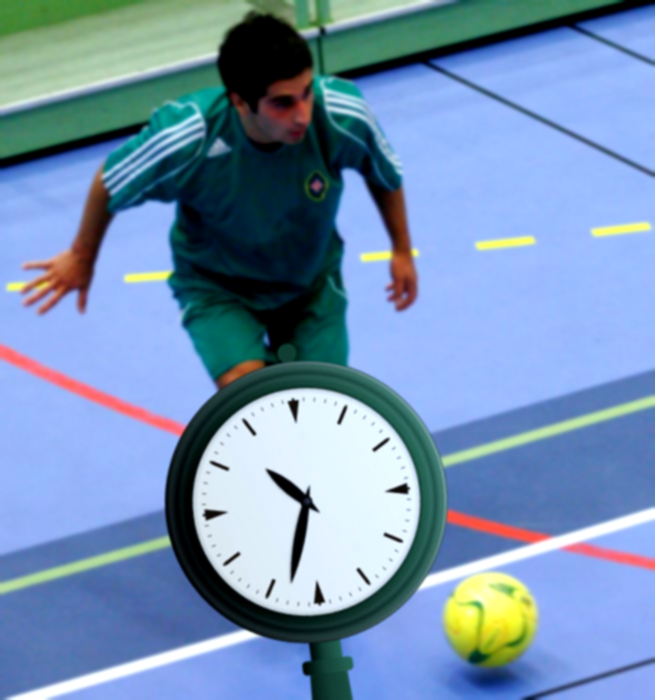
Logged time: 10 h 33 min
